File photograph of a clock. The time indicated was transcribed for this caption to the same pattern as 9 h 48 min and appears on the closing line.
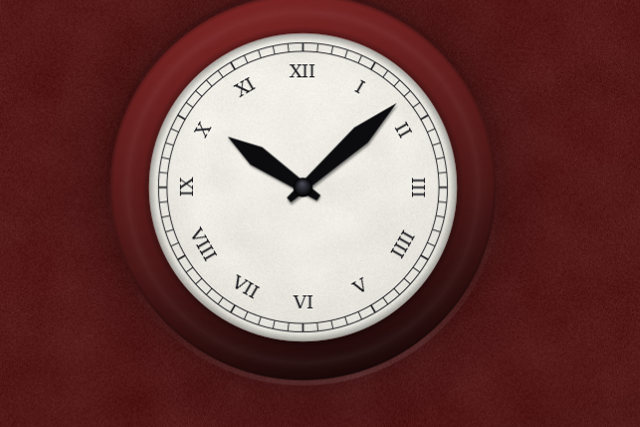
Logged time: 10 h 08 min
